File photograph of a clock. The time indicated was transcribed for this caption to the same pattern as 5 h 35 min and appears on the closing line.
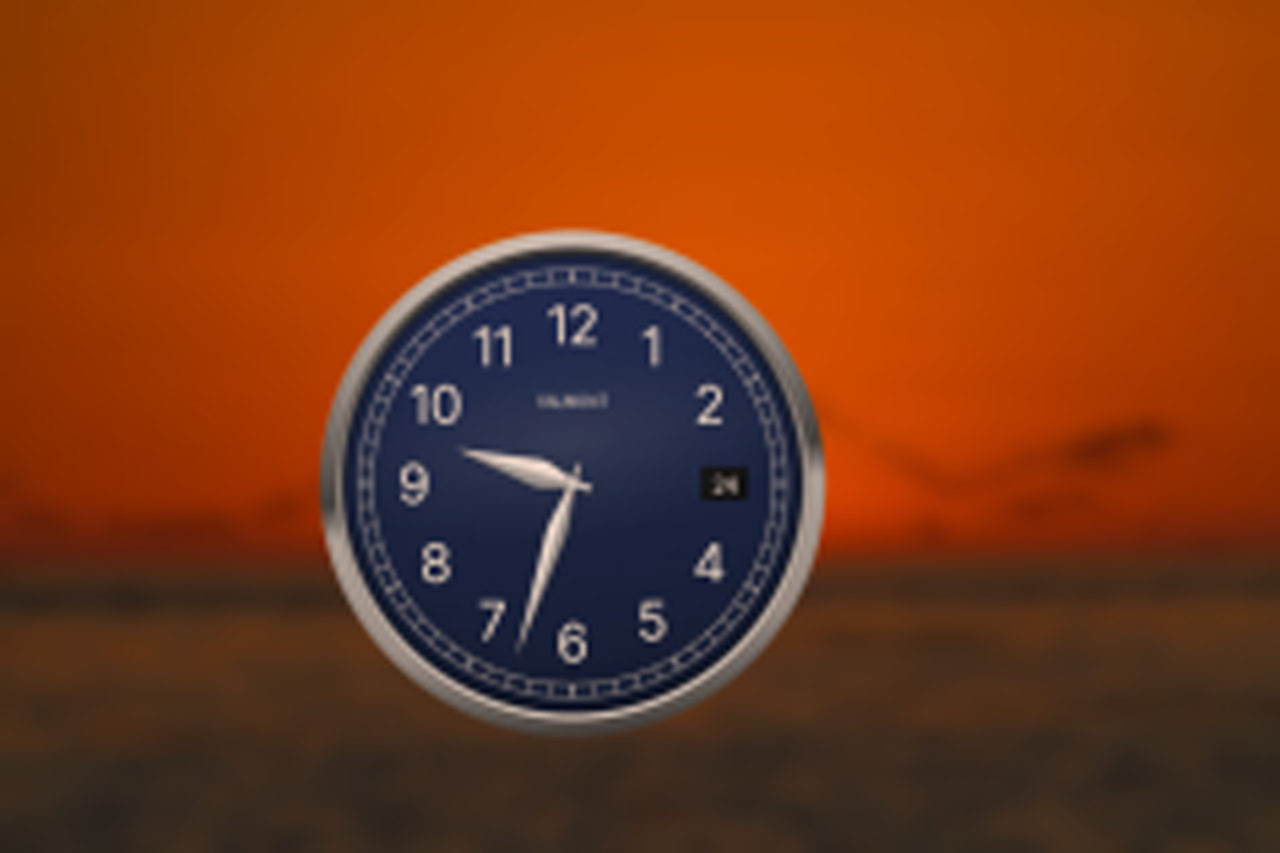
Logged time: 9 h 33 min
